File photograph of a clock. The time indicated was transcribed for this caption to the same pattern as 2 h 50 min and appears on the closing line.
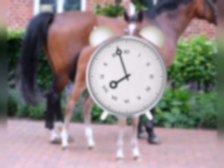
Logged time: 7 h 57 min
